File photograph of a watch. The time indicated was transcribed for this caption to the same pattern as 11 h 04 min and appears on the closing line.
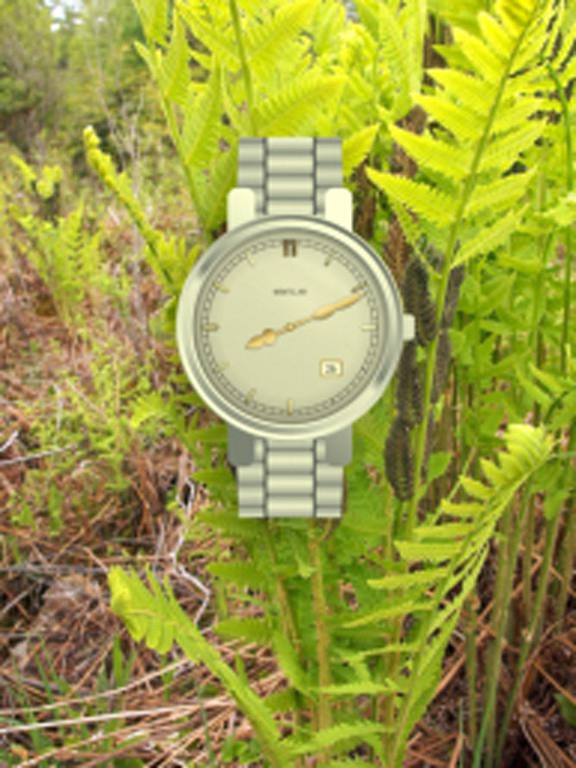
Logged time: 8 h 11 min
